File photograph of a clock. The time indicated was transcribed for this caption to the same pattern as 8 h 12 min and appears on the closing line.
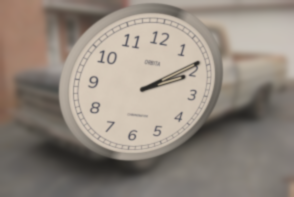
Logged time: 2 h 09 min
